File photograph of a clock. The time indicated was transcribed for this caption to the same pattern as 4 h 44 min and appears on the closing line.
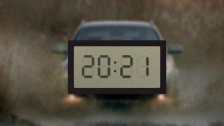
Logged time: 20 h 21 min
